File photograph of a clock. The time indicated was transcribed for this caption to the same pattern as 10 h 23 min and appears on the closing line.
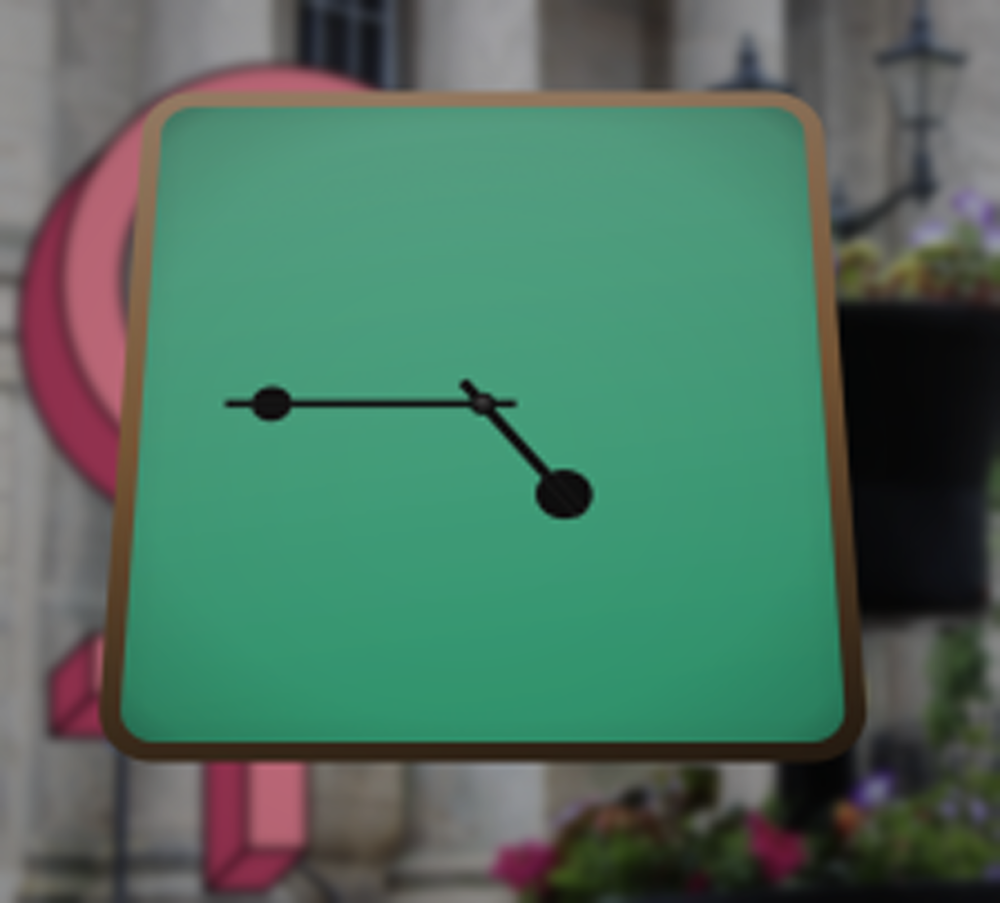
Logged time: 4 h 45 min
